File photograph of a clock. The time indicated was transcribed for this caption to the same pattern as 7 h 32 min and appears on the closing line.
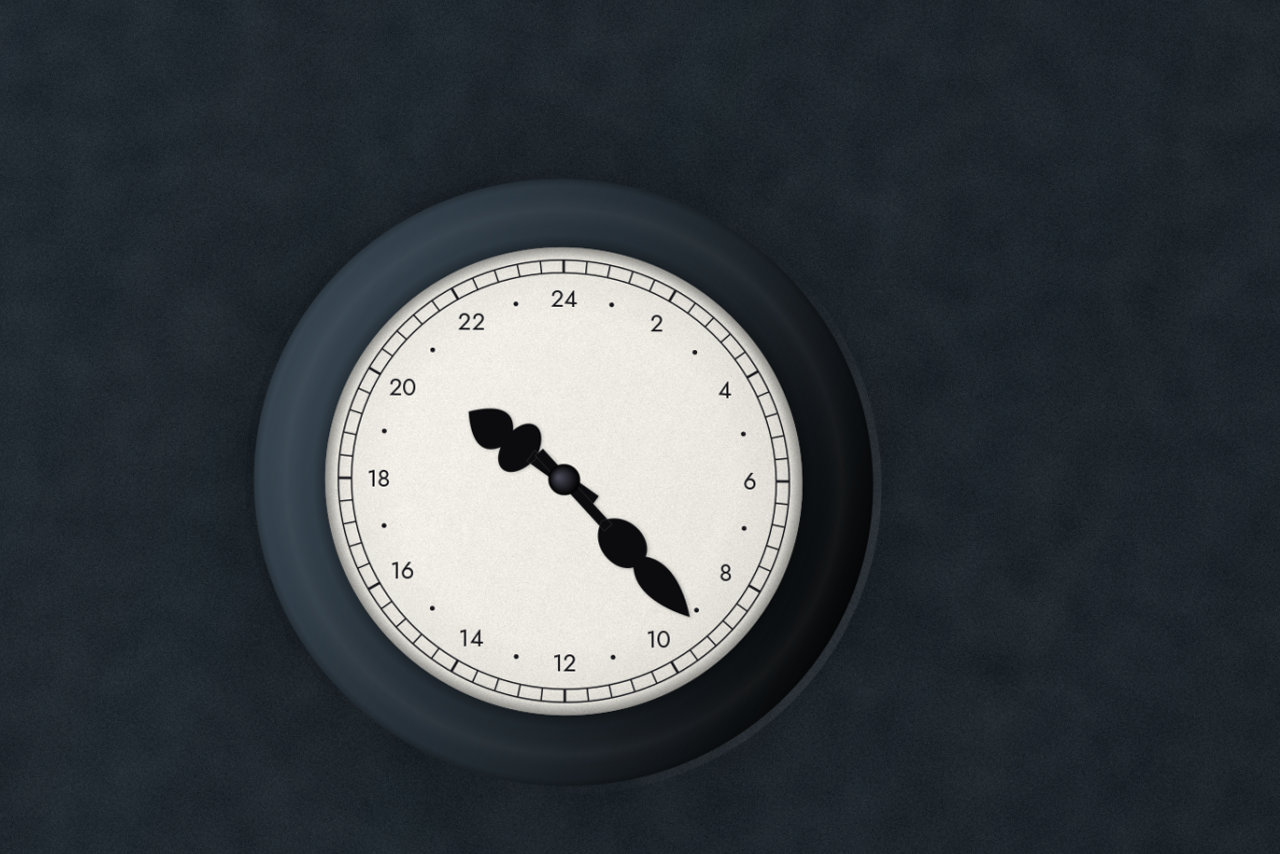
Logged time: 20 h 23 min
